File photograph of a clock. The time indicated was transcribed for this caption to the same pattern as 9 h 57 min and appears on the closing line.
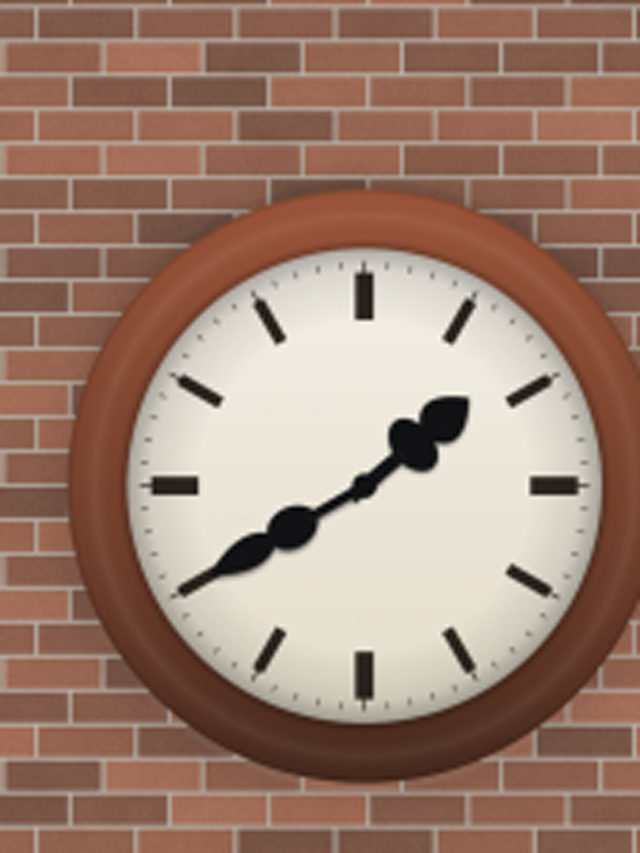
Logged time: 1 h 40 min
